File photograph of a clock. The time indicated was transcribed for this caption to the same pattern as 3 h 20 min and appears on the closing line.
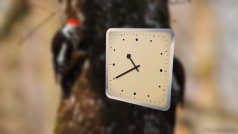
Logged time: 10 h 40 min
